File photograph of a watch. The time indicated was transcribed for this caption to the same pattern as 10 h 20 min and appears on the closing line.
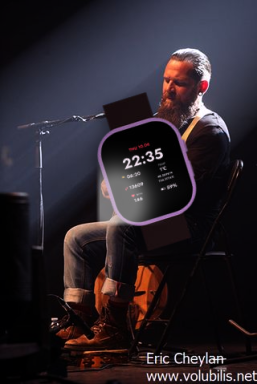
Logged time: 22 h 35 min
